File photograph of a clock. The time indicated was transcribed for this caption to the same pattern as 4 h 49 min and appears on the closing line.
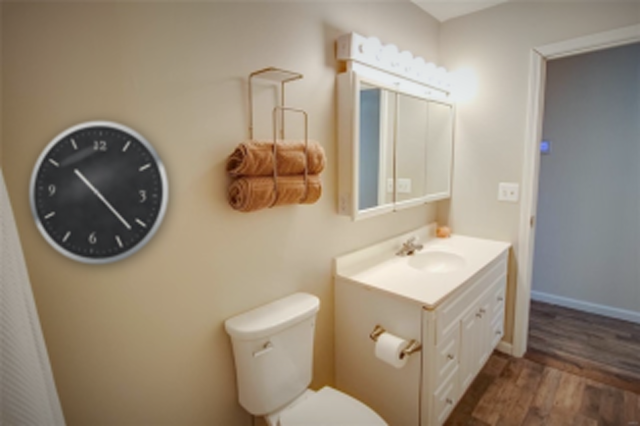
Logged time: 10 h 22 min
